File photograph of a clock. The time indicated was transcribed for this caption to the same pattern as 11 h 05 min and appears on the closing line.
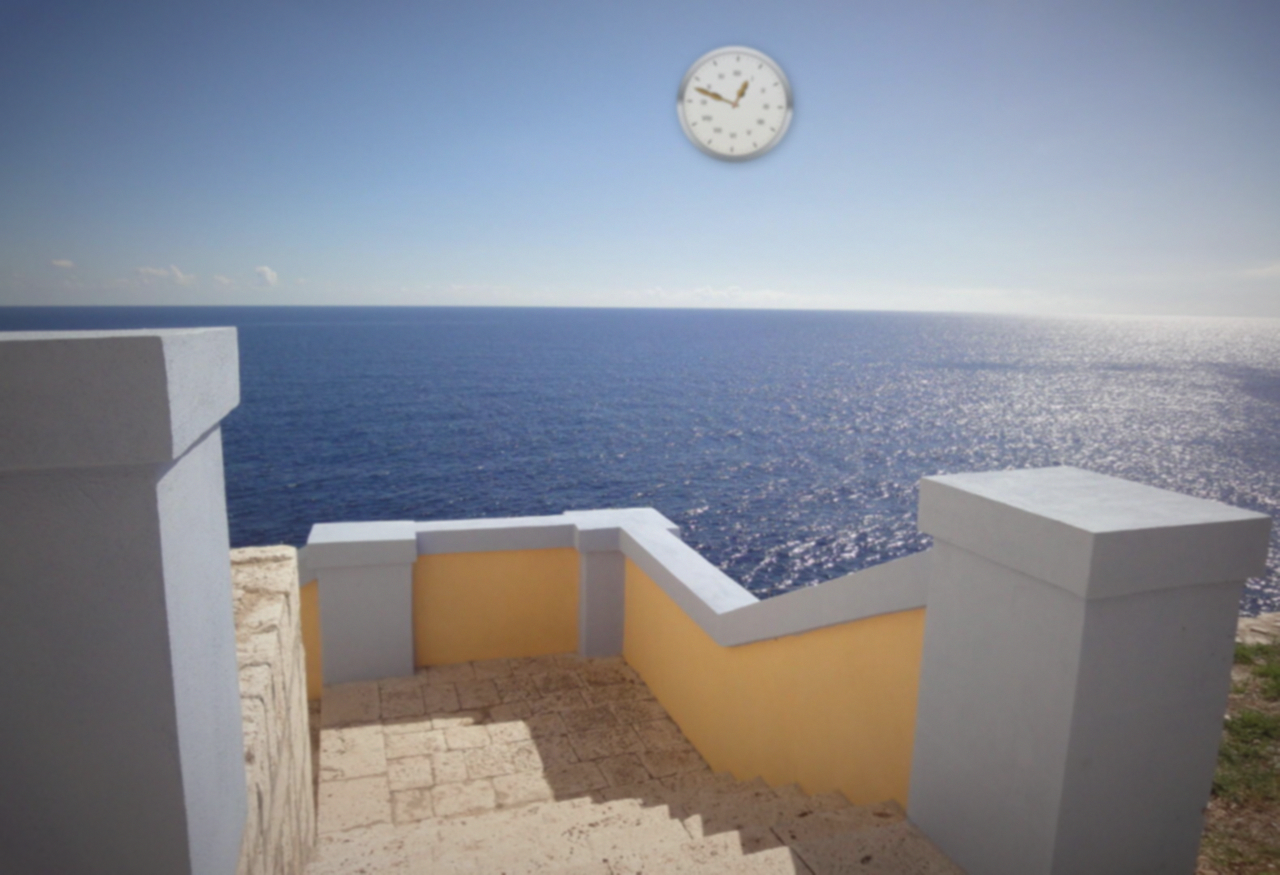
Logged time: 12 h 48 min
